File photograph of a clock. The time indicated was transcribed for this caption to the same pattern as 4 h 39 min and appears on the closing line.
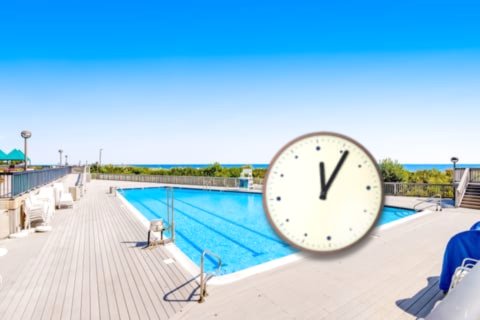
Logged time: 12 h 06 min
